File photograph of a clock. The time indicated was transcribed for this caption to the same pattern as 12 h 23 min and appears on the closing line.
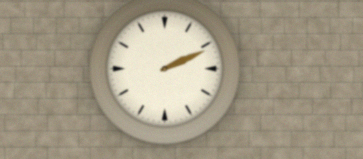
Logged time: 2 h 11 min
